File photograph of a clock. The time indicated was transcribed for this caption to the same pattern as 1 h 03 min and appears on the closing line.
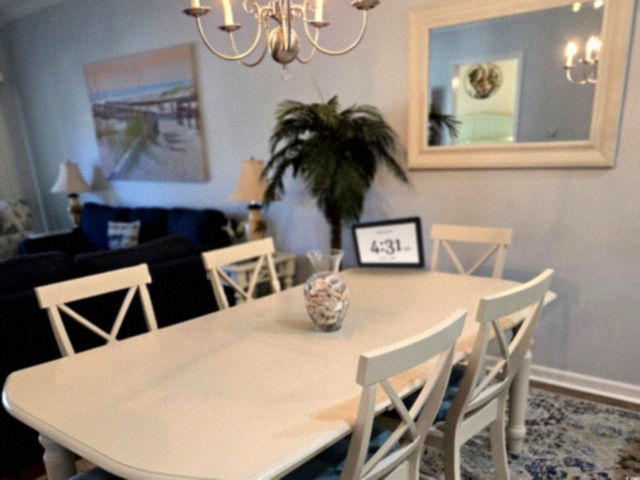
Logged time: 4 h 31 min
